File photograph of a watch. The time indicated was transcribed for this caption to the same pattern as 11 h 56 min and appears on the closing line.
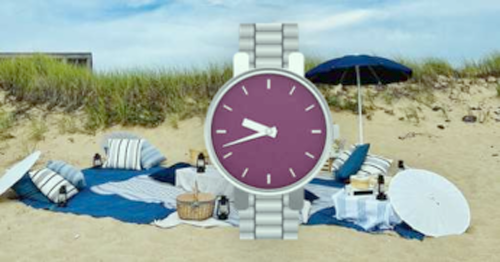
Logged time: 9 h 42 min
